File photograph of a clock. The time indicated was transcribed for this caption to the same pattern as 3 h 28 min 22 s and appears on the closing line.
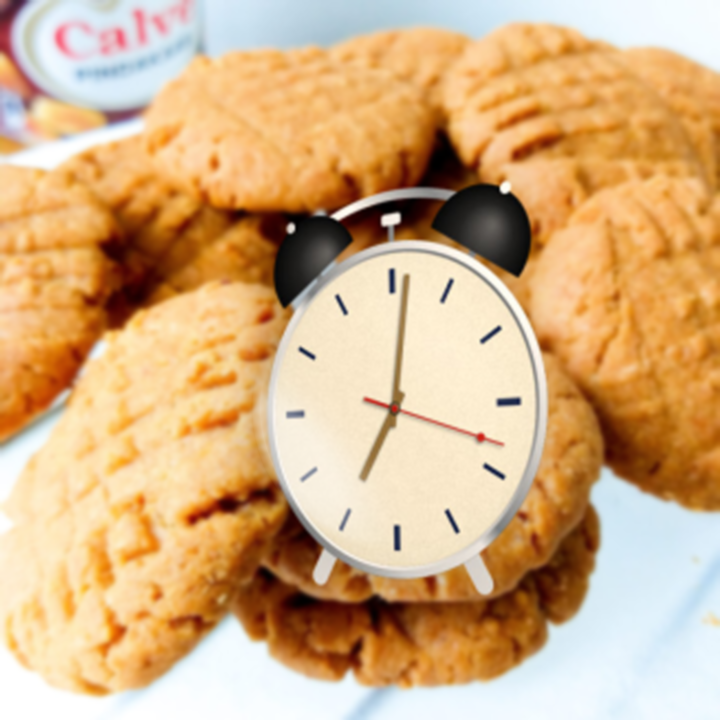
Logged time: 7 h 01 min 18 s
